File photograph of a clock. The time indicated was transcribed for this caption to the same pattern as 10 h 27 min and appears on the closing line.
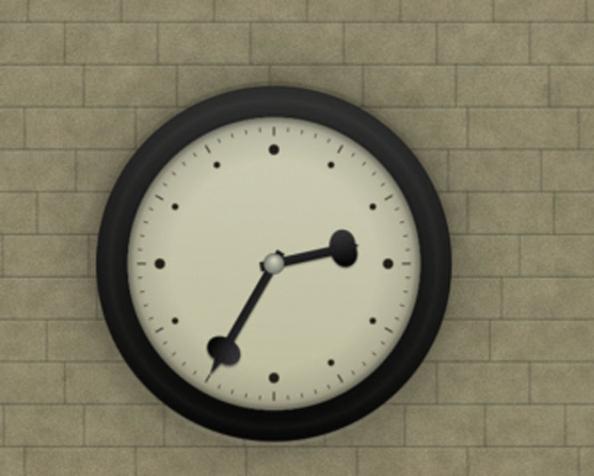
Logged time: 2 h 35 min
